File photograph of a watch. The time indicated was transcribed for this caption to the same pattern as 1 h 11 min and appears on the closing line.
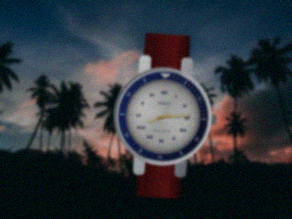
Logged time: 8 h 14 min
